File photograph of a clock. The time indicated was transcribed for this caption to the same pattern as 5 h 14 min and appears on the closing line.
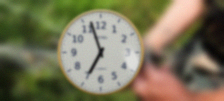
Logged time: 6 h 57 min
